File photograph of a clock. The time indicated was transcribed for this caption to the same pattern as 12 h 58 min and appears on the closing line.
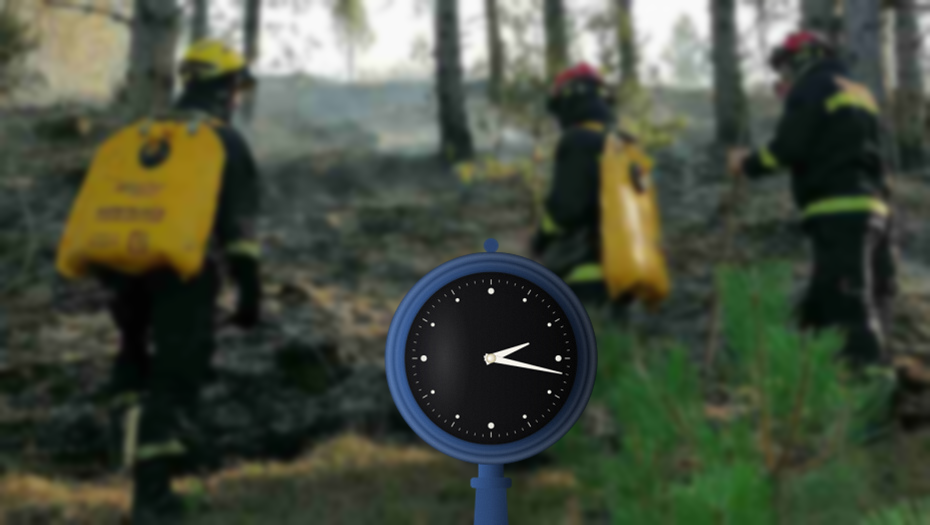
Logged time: 2 h 17 min
